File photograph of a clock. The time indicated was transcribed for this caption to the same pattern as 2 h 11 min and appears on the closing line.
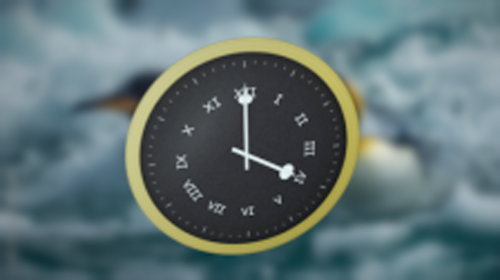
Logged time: 4 h 00 min
